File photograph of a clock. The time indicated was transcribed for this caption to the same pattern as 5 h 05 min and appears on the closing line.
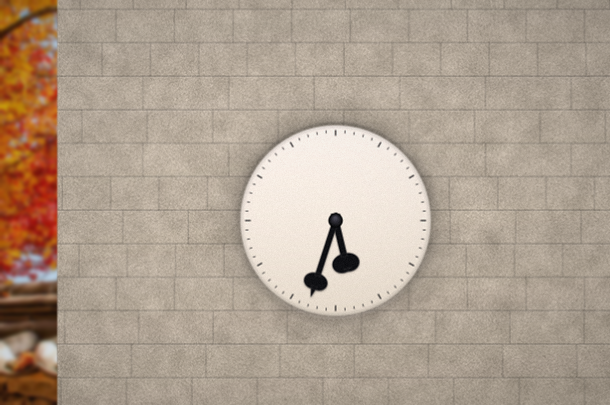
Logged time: 5 h 33 min
